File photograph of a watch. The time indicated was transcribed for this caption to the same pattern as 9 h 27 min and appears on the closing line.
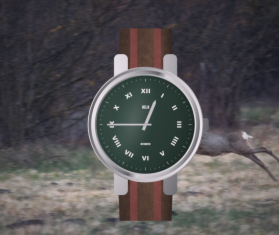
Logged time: 12 h 45 min
